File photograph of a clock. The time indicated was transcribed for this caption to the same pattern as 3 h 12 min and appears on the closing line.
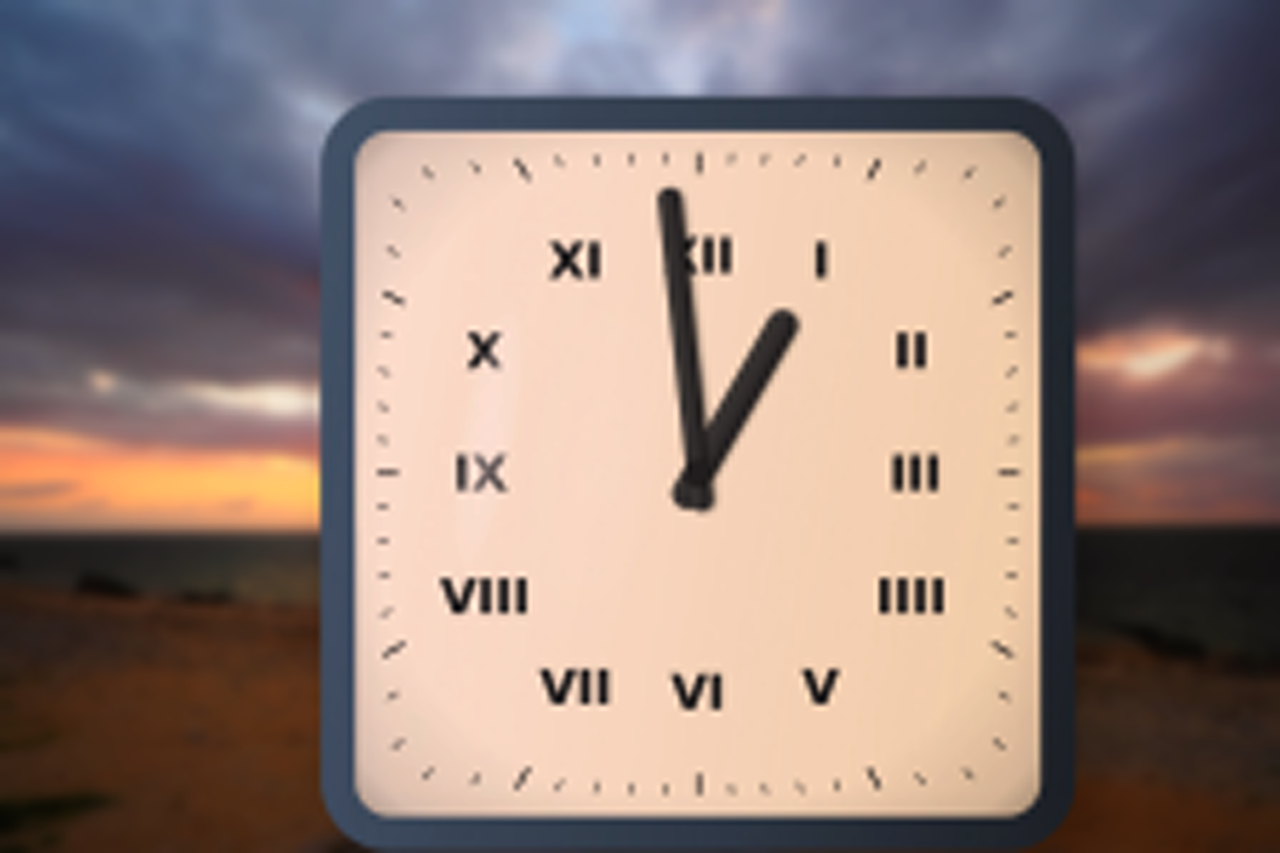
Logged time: 12 h 59 min
